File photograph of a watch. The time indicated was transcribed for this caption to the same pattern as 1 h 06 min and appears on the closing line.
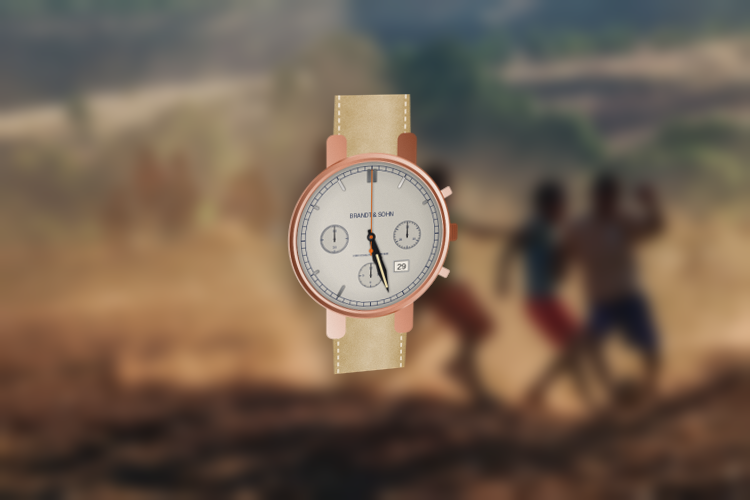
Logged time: 5 h 27 min
